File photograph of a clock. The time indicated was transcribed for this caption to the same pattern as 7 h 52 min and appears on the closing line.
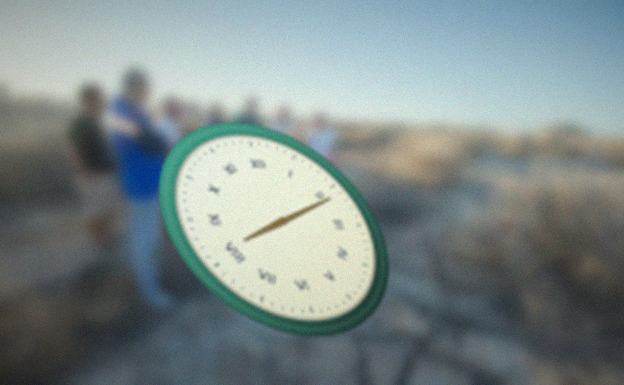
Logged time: 8 h 11 min
